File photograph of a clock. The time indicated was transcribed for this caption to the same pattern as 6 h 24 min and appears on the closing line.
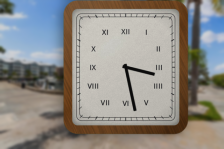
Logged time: 3 h 28 min
